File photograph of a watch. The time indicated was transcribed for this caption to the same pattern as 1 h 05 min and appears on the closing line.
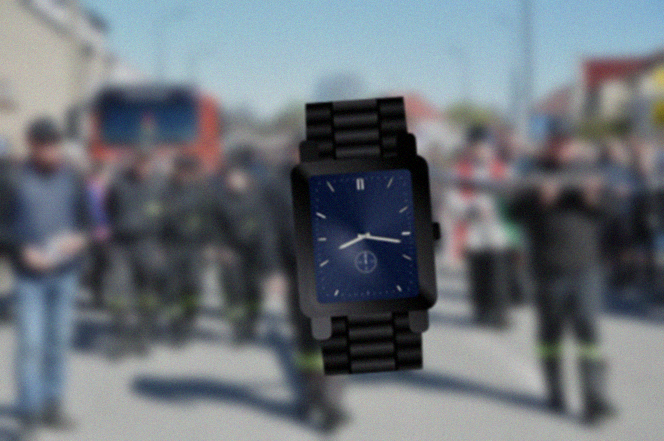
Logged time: 8 h 17 min
